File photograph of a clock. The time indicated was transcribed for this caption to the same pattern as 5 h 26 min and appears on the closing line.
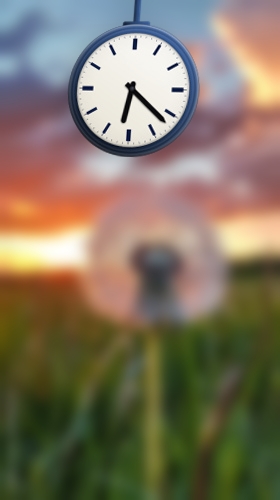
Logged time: 6 h 22 min
